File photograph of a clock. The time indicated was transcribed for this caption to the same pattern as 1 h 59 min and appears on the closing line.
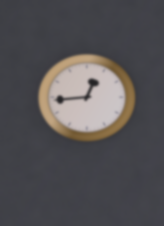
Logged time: 12 h 44 min
